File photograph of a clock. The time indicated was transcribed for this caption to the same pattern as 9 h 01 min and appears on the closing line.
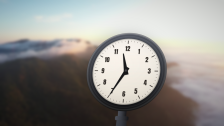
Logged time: 11 h 35 min
